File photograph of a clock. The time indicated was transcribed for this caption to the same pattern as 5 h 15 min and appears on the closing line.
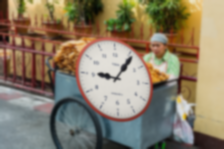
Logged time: 9 h 06 min
